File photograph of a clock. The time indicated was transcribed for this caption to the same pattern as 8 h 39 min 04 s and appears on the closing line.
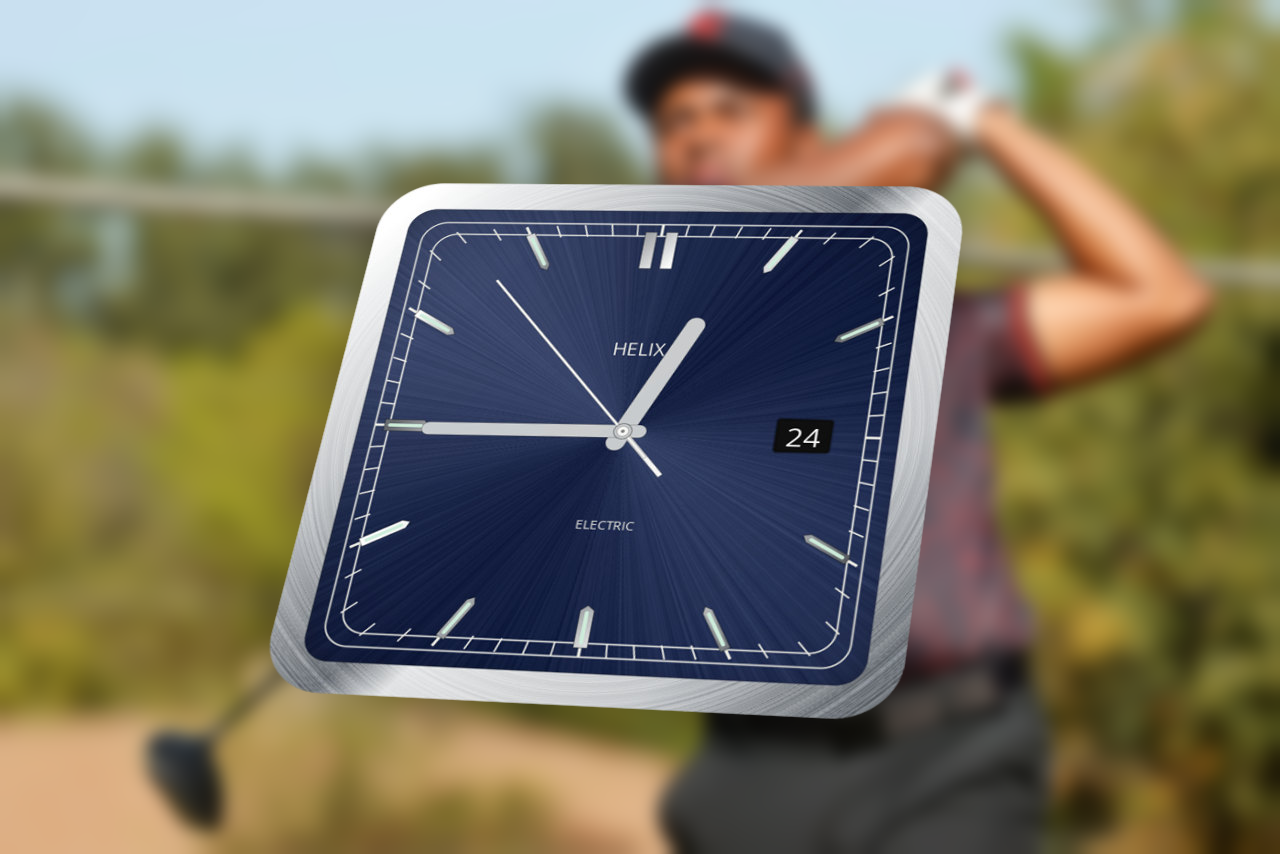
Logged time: 12 h 44 min 53 s
